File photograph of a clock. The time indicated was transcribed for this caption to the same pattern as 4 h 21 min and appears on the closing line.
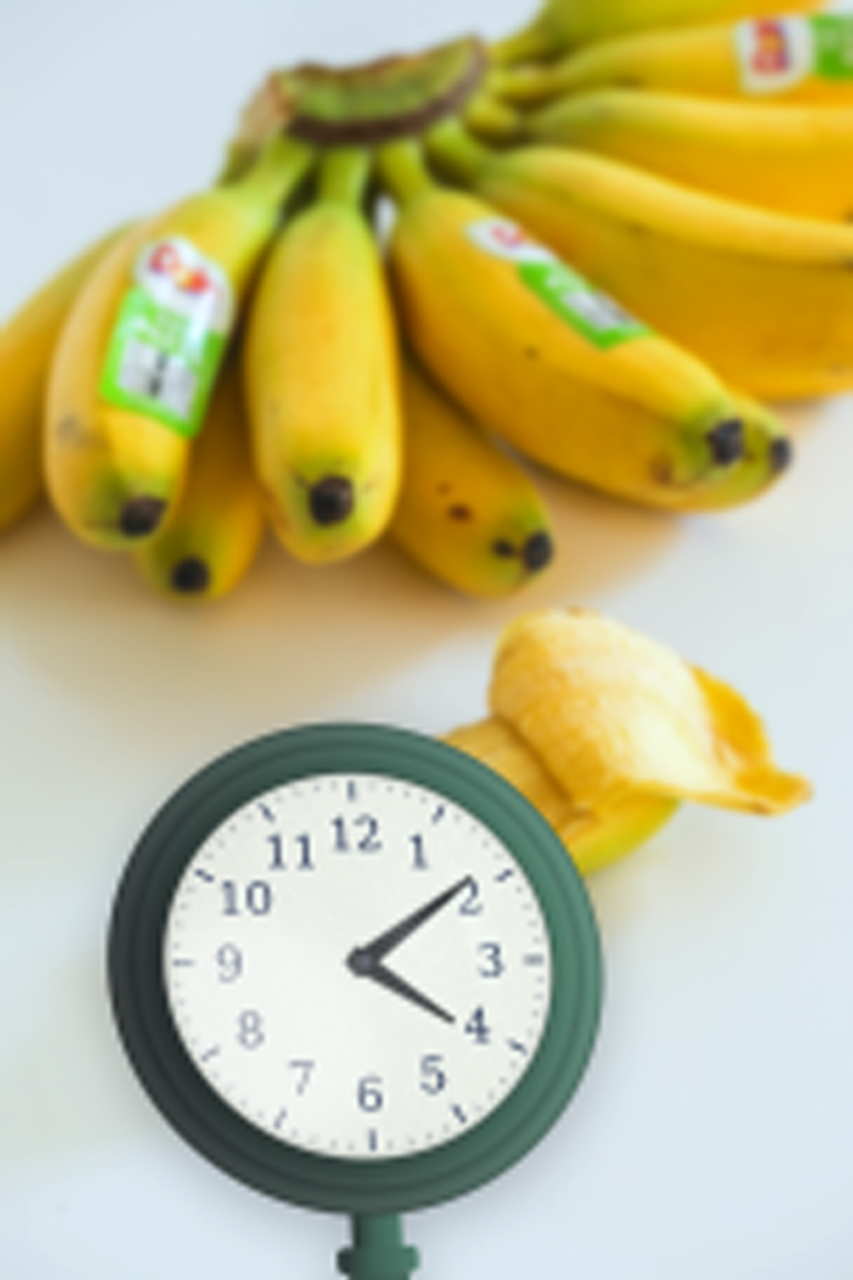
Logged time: 4 h 09 min
